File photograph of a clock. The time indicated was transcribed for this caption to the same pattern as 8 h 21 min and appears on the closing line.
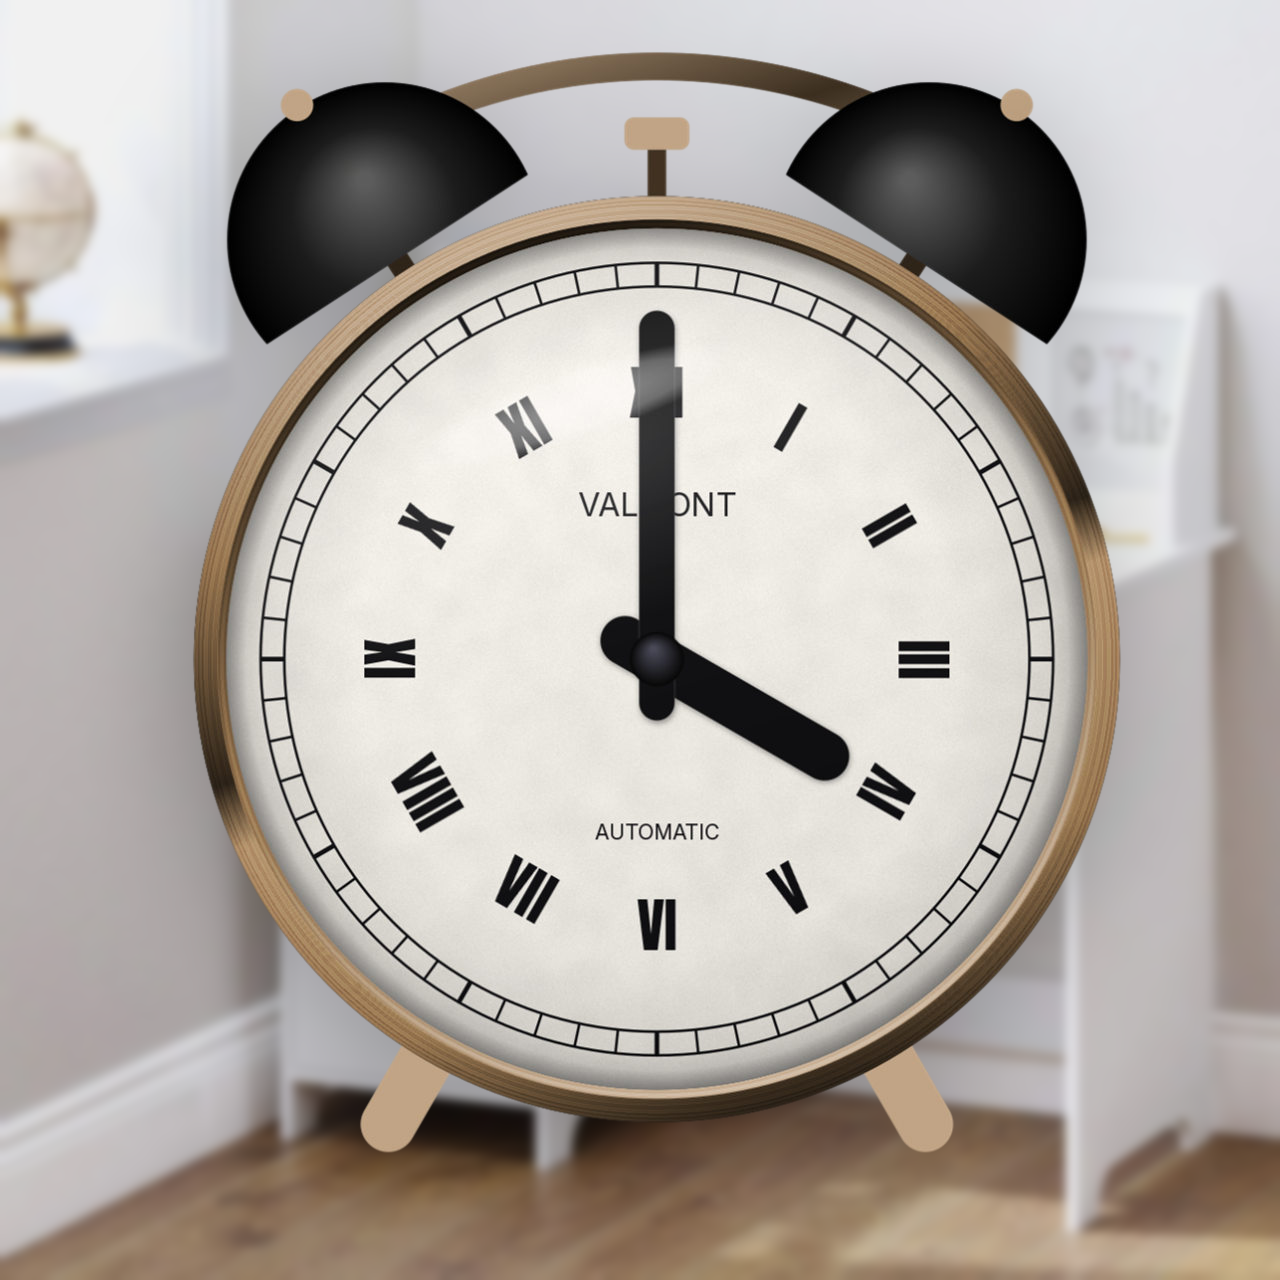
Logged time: 4 h 00 min
